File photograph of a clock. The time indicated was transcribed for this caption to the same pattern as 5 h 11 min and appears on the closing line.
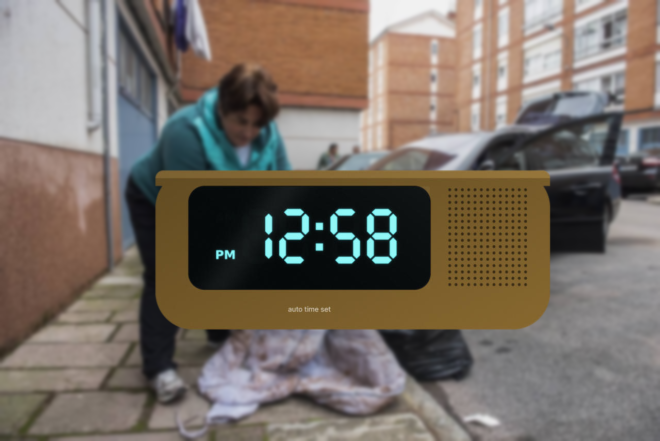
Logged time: 12 h 58 min
